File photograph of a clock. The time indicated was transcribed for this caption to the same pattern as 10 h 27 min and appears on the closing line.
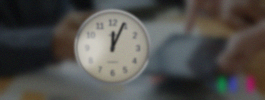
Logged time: 12 h 04 min
